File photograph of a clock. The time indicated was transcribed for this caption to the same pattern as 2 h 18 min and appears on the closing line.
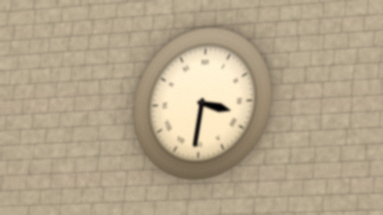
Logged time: 3 h 31 min
